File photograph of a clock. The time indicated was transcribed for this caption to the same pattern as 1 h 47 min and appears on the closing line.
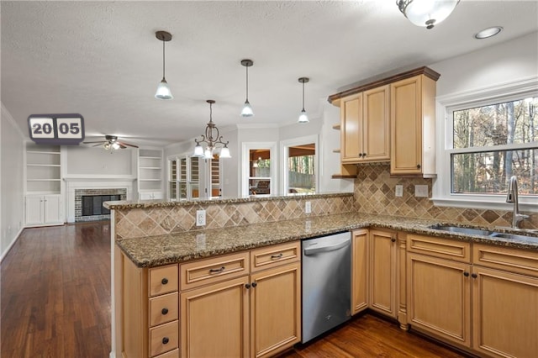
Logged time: 20 h 05 min
